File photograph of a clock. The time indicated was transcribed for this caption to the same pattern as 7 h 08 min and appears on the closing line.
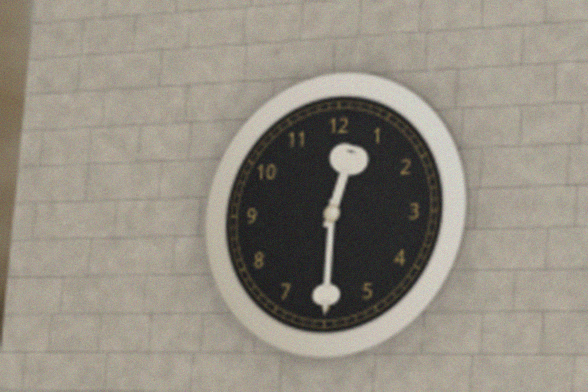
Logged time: 12 h 30 min
